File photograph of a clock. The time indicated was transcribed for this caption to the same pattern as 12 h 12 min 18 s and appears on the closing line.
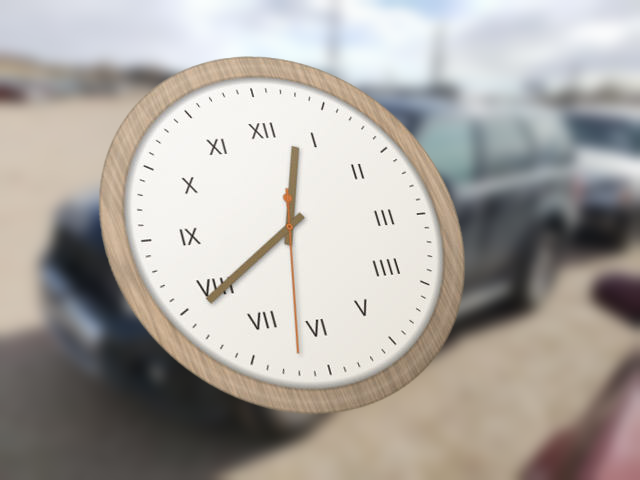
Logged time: 12 h 39 min 32 s
